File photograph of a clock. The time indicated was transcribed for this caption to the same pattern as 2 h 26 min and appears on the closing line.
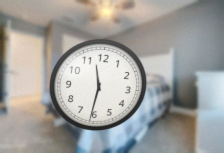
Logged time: 11 h 31 min
